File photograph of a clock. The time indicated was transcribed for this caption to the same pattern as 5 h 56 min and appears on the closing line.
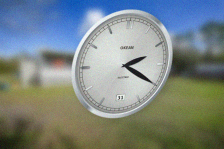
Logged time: 2 h 20 min
